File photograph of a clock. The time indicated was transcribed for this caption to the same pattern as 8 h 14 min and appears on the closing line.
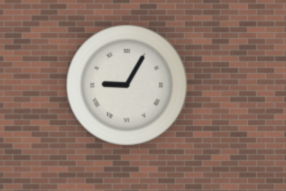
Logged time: 9 h 05 min
